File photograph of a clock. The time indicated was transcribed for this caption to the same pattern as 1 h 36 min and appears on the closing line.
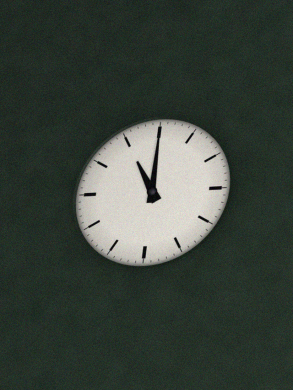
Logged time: 11 h 00 min
